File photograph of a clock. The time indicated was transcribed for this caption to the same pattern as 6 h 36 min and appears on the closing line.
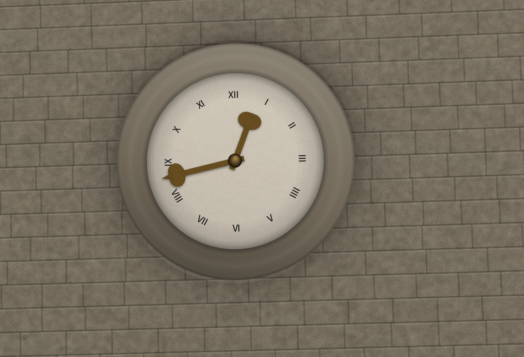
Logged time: 12 h 43 min
